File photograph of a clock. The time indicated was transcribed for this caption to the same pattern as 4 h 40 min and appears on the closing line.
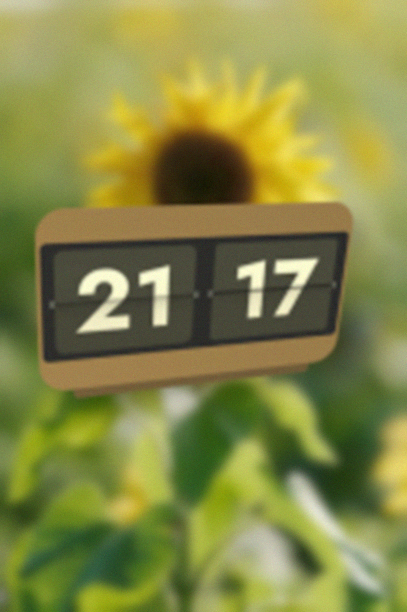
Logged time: 21 h 17 min
